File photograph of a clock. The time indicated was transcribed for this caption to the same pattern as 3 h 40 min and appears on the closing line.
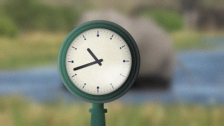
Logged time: 10 h 42 min
